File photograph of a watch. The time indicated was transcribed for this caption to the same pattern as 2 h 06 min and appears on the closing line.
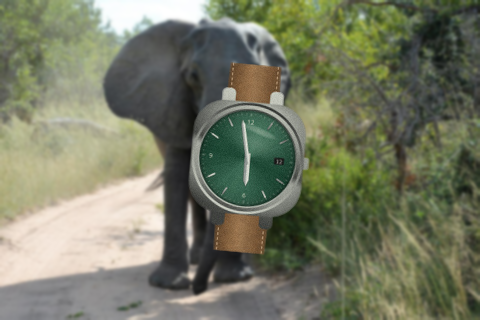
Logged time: 5 h 58 min
